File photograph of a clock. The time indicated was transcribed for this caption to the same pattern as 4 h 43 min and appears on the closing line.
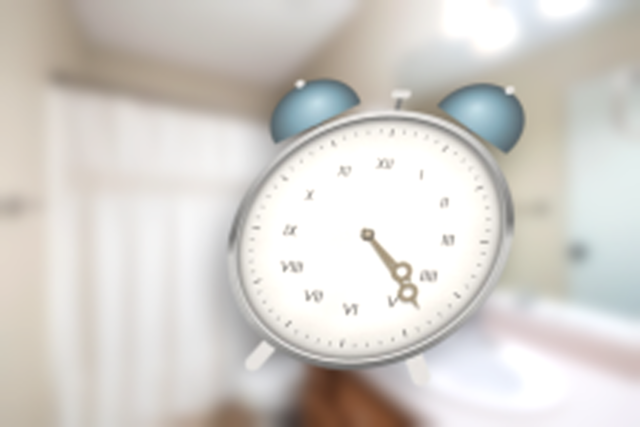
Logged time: 4 h 23 min
